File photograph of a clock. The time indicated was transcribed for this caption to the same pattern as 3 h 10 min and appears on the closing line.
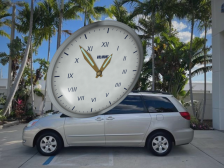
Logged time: 12 h 53 min
